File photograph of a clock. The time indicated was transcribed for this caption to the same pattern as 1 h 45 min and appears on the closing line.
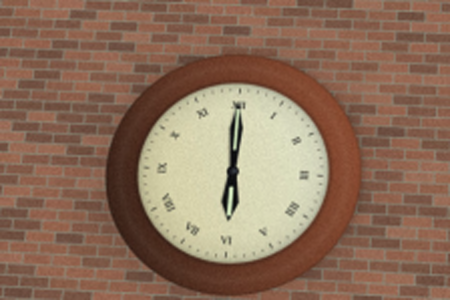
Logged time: 6 h 00 min
